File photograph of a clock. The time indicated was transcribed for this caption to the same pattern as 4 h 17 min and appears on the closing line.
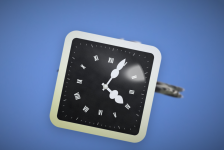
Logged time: 4 h 04 min
